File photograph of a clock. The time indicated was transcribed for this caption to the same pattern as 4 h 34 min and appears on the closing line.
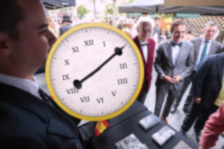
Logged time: 8 h 10 min
